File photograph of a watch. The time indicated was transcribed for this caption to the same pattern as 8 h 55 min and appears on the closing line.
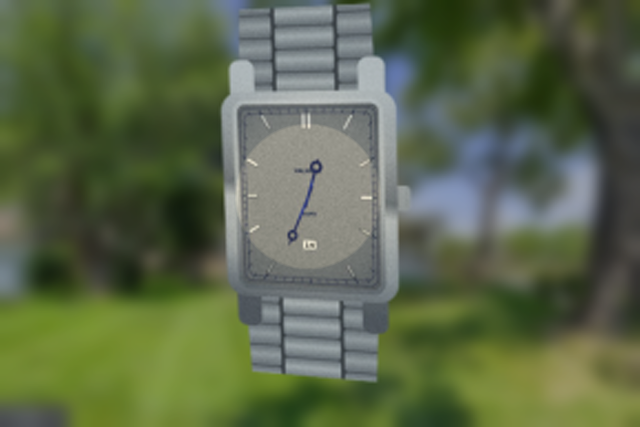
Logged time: 12 h 34 min
